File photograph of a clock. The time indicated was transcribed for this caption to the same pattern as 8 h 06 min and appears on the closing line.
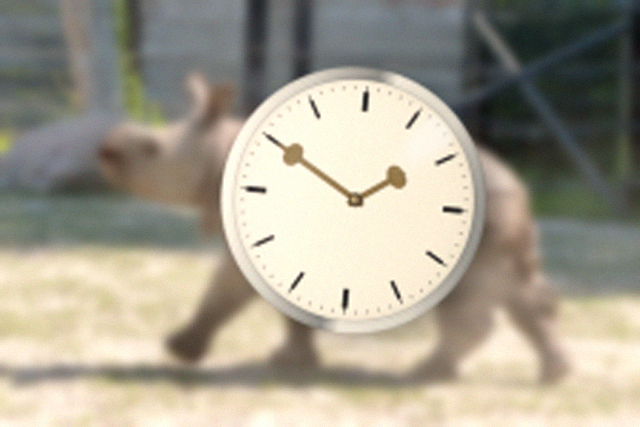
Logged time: 1 h 50 min
